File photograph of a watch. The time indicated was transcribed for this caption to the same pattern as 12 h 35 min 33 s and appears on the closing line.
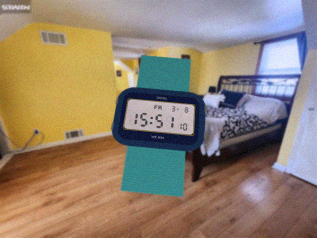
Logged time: 15 h 51 min 10 s
